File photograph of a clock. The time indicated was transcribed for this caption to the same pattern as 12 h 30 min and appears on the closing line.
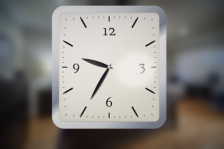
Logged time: 9 h 35 min
